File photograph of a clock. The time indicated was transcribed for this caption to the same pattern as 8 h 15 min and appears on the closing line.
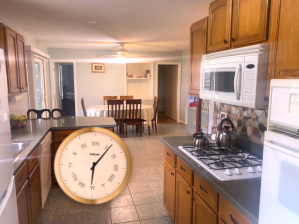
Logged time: 6 h 06 min
